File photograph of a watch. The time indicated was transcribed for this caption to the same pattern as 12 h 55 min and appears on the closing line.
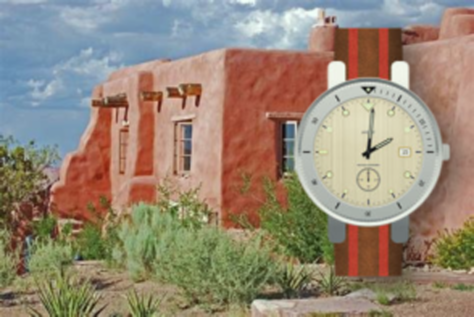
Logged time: 2 h 01 min
